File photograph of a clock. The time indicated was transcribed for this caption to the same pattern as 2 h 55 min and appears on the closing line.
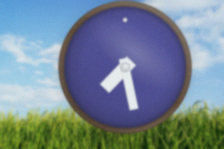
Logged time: 7 h 28 min
